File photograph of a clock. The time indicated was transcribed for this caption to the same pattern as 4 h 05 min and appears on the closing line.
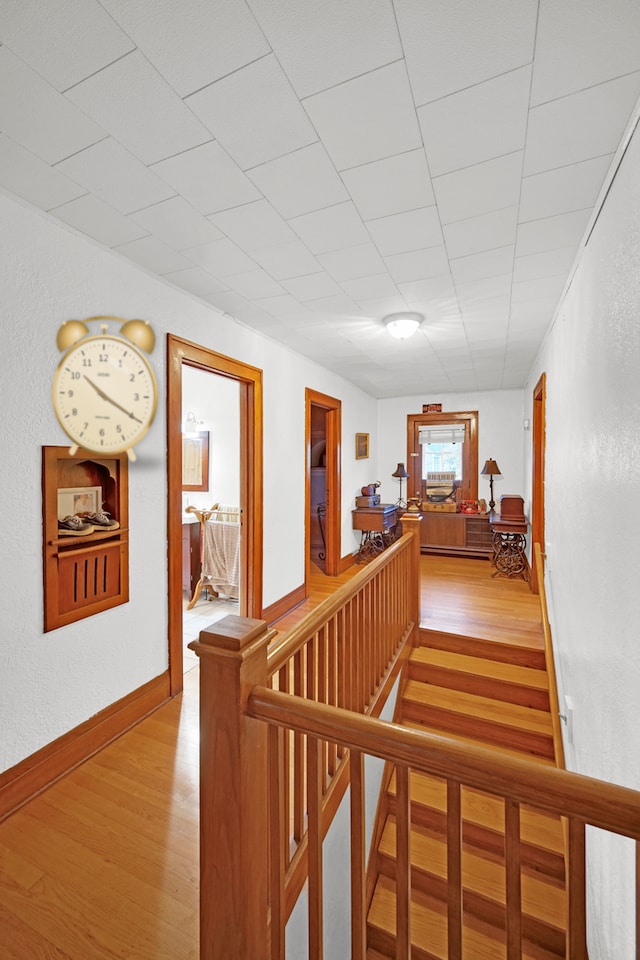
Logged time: 10 h 20 min
